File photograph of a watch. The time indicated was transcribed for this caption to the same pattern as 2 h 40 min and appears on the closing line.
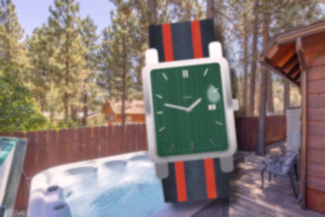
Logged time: 1 h 48 min
